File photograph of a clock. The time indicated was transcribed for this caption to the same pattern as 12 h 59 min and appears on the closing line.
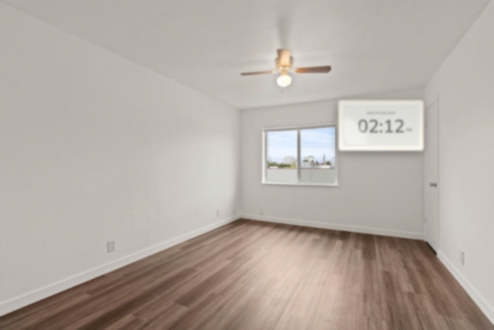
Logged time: 2 h 12 min
